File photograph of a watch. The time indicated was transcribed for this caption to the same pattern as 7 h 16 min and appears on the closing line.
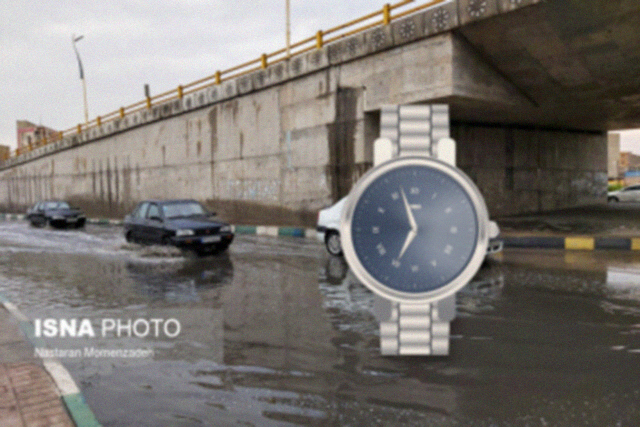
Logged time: 6 h 57 min
